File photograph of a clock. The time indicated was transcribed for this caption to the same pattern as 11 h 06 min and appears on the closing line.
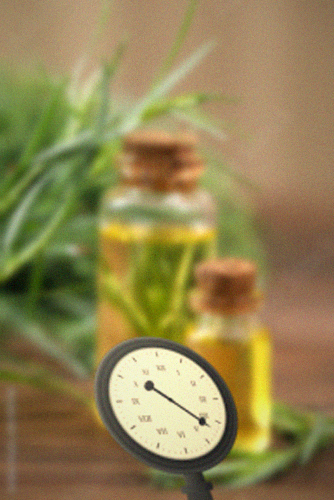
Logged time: 10 h 22 min
